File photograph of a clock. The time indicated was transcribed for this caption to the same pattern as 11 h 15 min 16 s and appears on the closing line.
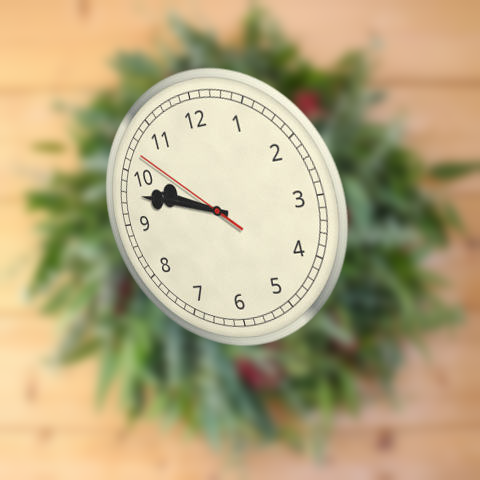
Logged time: 9 h 47 min 52 s
